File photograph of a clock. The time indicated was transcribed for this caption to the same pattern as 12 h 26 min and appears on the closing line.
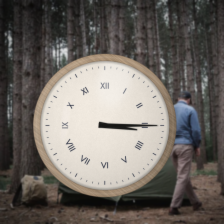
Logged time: 3 h 15 min
